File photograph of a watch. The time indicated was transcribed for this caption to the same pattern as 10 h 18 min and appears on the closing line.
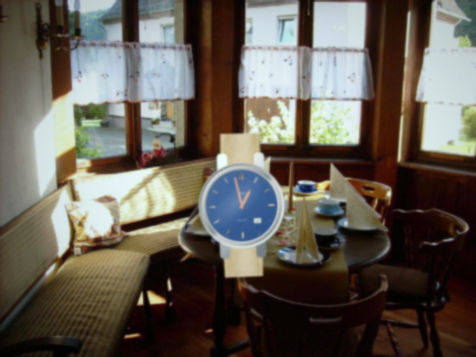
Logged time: 12 h 58 min
